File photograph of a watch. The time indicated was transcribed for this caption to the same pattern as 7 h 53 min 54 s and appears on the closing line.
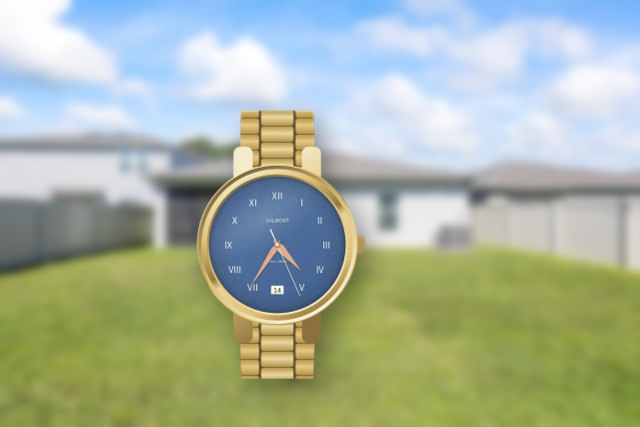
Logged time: 4 h 35 min 26 s
